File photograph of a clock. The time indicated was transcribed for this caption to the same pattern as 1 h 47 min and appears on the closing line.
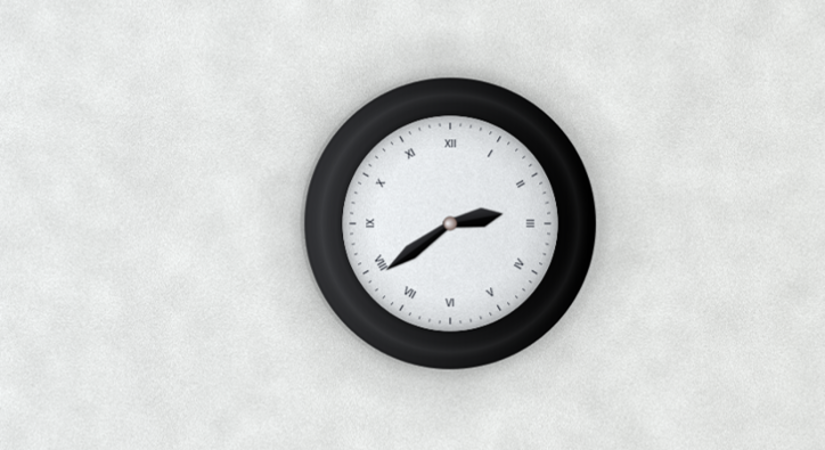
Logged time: 2 h 39 min
